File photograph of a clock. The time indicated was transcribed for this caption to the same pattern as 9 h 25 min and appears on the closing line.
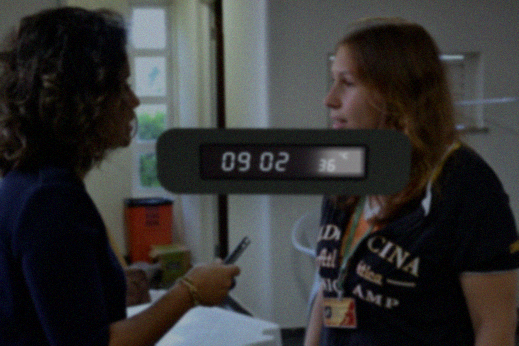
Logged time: 9 h 02 min
